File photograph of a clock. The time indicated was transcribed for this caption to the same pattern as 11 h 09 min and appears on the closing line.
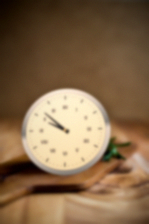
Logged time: 9 h 52 min
